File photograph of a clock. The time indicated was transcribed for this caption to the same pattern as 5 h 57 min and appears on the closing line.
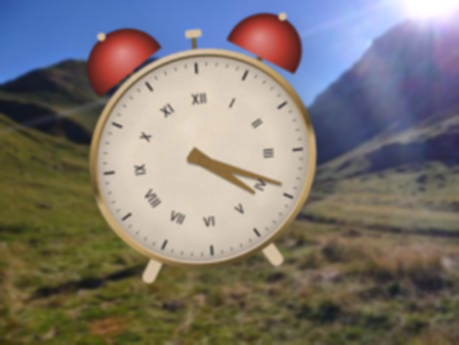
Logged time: 4 h 19 min
